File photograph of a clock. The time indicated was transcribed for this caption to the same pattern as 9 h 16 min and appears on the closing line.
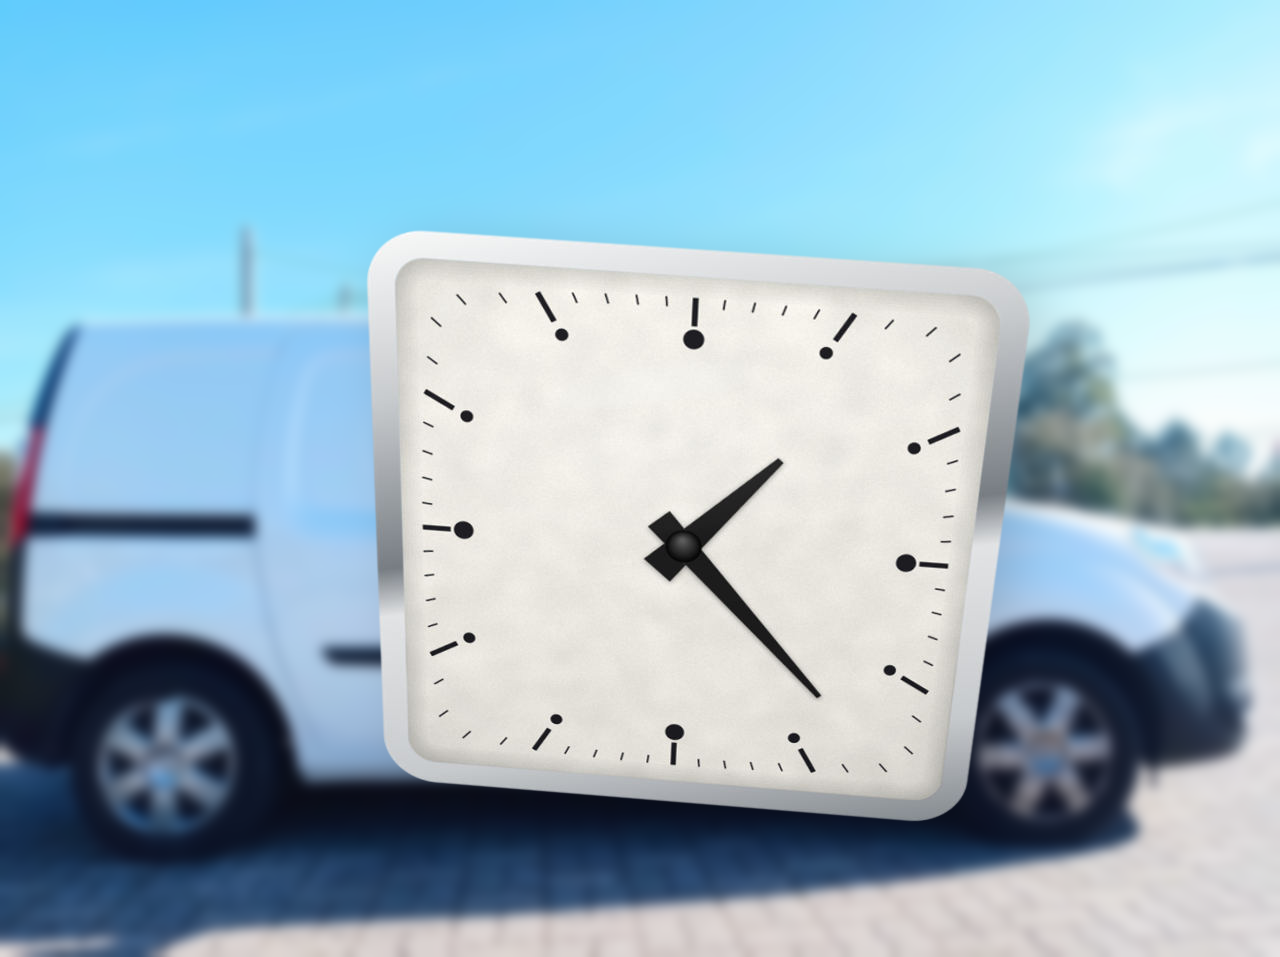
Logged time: 1 h 23 min
